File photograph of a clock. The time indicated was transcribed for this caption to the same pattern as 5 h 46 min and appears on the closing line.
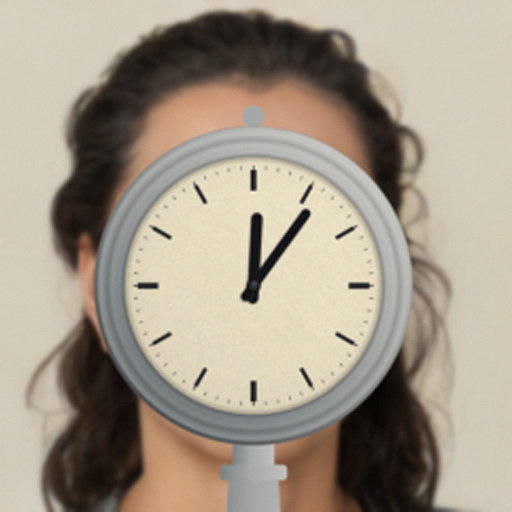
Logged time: 12 h 06 min
